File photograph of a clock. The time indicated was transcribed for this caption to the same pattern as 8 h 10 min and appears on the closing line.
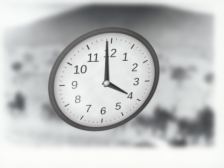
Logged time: 3 h 59 min
